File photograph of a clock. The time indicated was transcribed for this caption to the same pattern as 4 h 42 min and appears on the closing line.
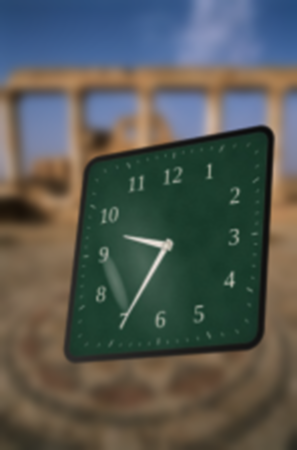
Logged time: 9 h 35 min
